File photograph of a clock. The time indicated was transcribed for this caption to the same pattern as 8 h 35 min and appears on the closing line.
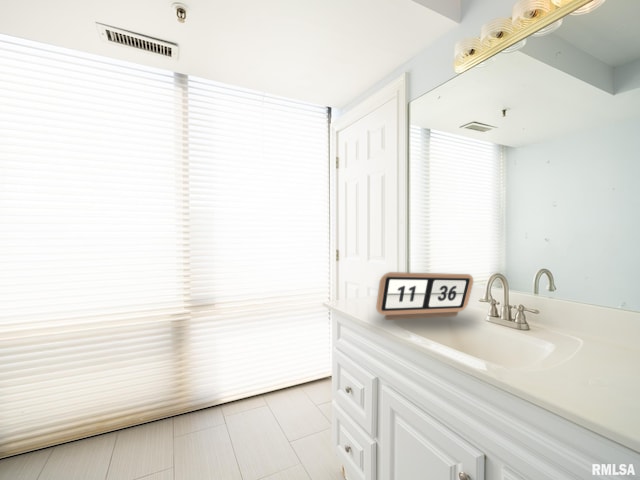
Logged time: 11 h 36 min
